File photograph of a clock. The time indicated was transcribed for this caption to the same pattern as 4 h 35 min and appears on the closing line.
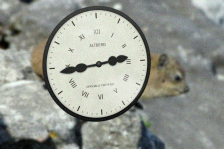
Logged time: 2 h 44 min
